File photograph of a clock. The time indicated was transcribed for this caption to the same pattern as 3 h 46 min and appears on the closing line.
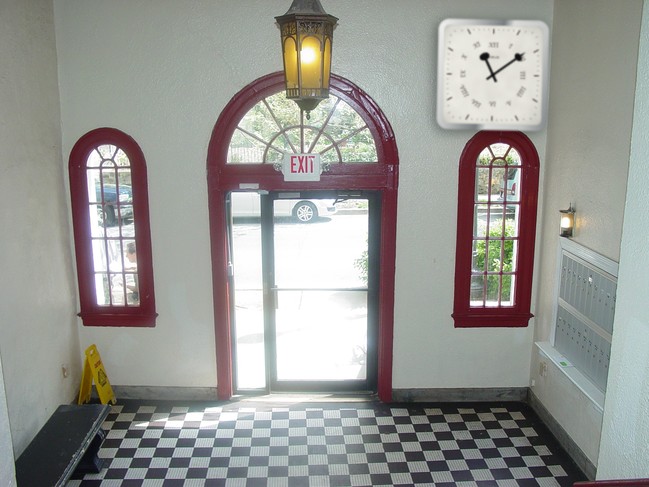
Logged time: 11 h 09 min
